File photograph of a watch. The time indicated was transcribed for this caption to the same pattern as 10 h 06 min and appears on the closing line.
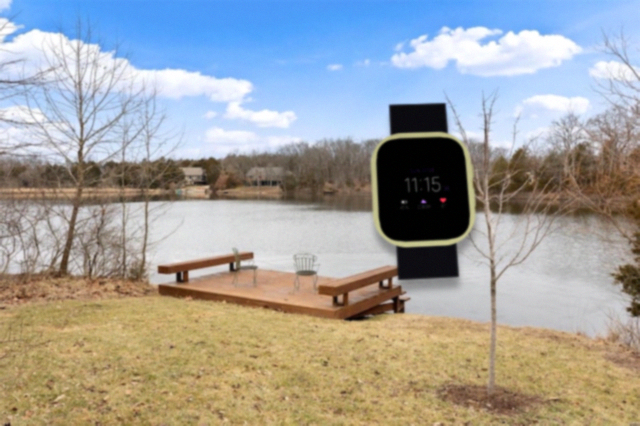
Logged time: 11 h 15 min
